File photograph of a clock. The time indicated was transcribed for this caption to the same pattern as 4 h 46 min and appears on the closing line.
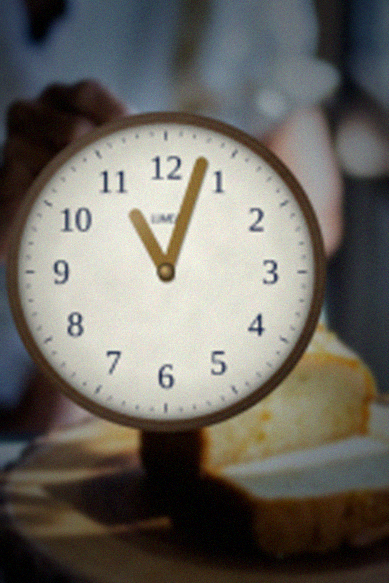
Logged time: 11 h 03 min
